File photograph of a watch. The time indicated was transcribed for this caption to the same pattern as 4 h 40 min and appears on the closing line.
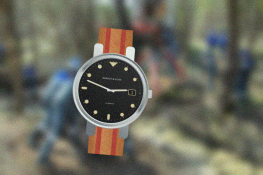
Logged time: 2 h 48 min
